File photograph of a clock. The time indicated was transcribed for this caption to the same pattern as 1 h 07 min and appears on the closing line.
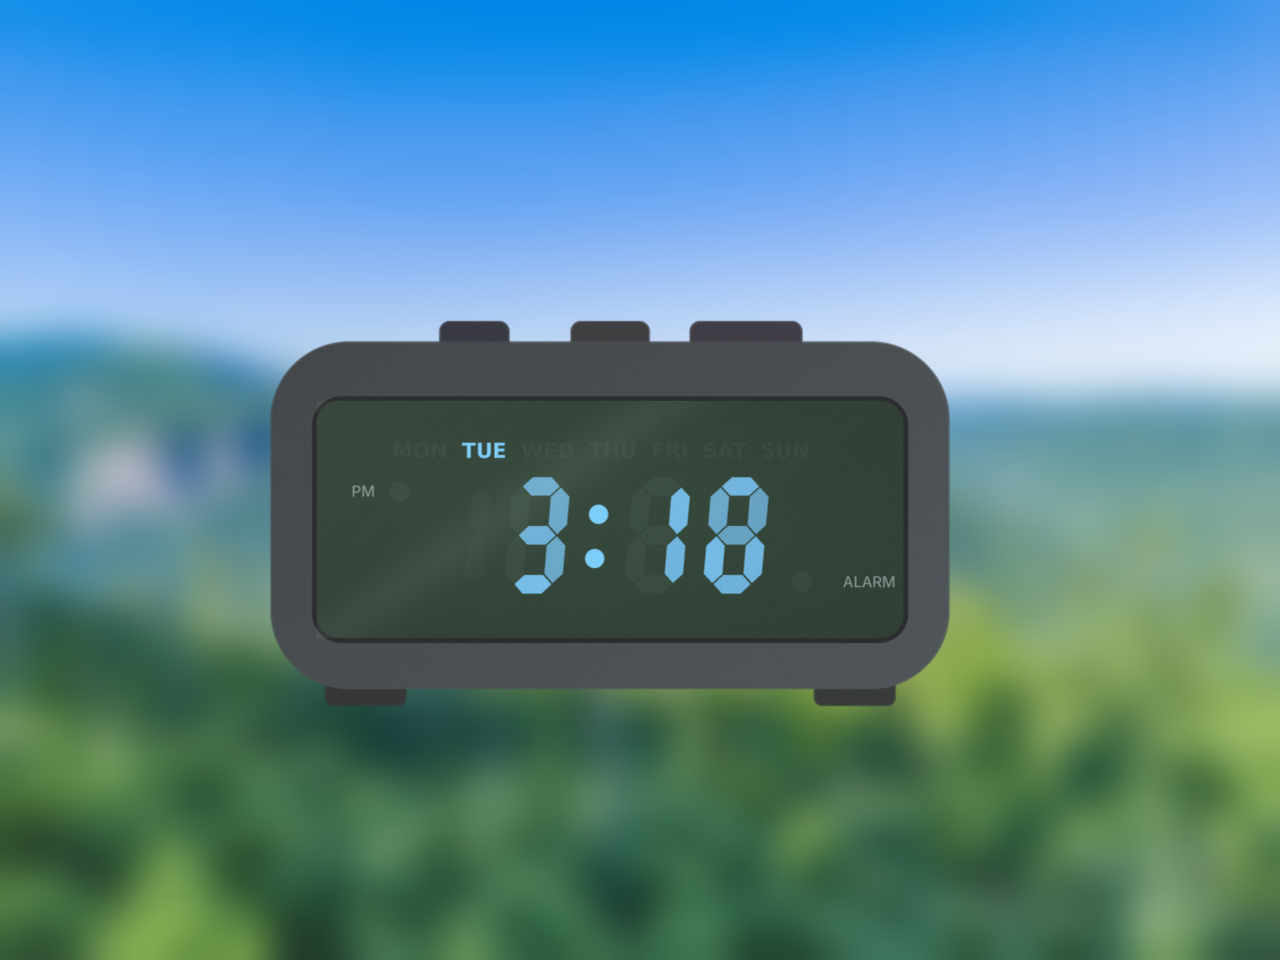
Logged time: 3 h 18 min
